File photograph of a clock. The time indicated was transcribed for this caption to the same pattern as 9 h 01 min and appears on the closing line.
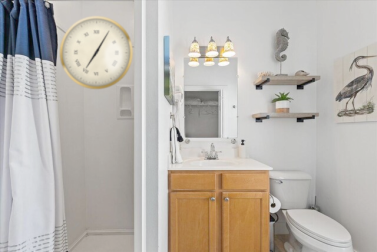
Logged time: 7 h 05 min
